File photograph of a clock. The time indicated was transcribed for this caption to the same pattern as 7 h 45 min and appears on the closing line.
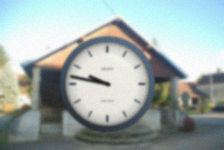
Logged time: 9 h 47 min
